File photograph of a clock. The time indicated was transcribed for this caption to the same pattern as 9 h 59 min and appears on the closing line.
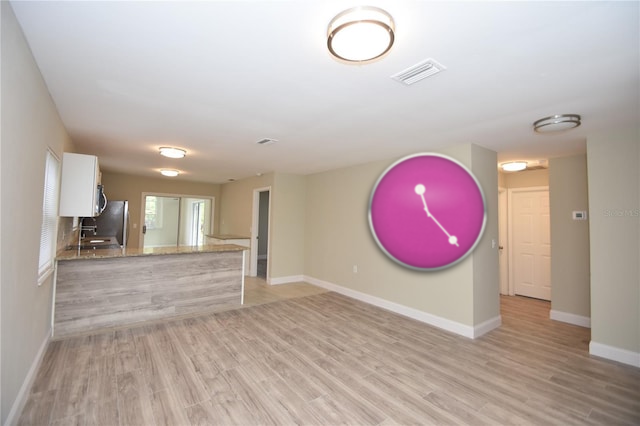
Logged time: 11 h 23 min
